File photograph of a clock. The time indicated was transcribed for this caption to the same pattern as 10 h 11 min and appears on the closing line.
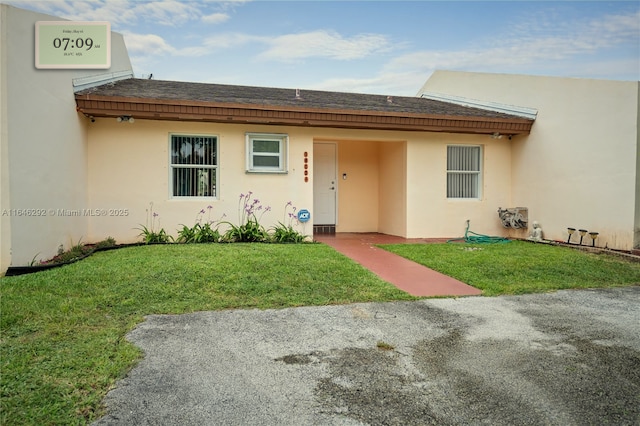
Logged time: 7 h 09 min
